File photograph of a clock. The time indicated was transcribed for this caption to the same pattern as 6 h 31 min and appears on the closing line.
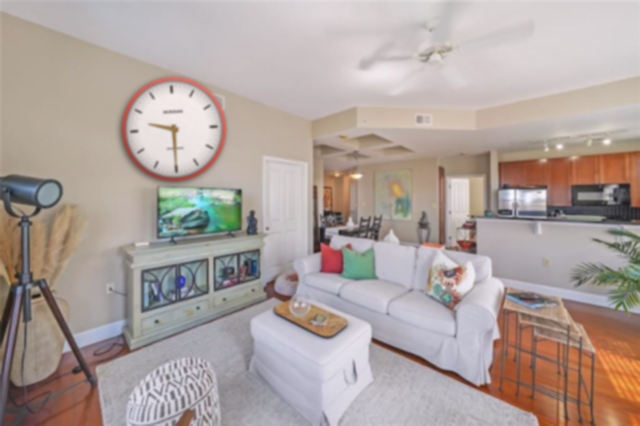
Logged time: 9 h 30 min
